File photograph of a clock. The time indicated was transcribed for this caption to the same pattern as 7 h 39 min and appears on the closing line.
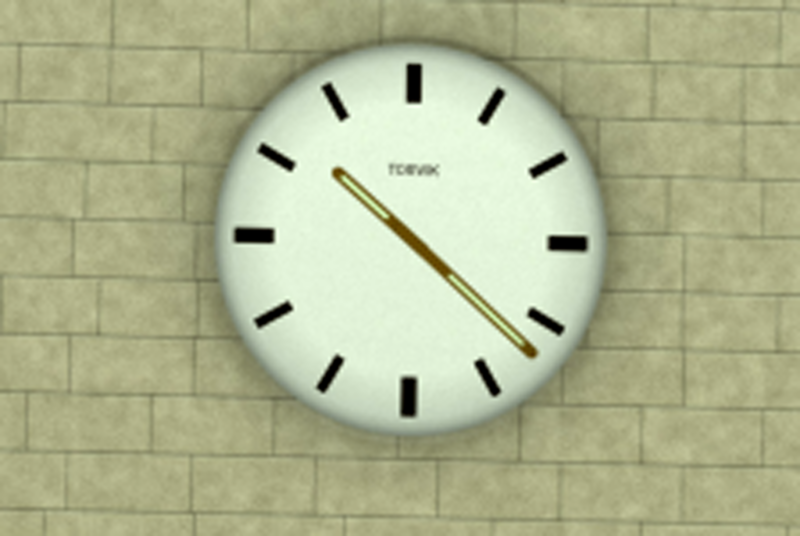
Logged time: 10 h 22 min
